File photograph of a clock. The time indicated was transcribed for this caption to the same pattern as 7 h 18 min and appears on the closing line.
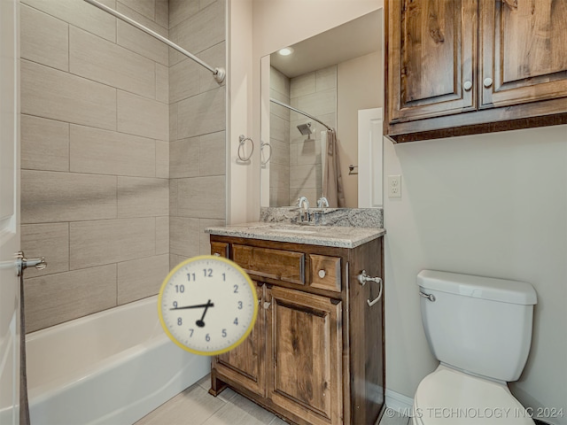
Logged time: 6 h 44 min
